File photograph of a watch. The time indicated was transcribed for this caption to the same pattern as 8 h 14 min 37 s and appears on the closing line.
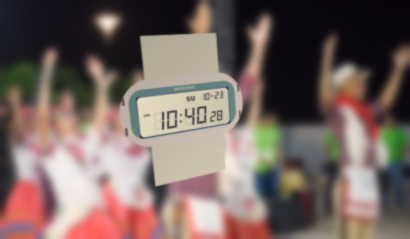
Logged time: 10 h 40 min 28 s
